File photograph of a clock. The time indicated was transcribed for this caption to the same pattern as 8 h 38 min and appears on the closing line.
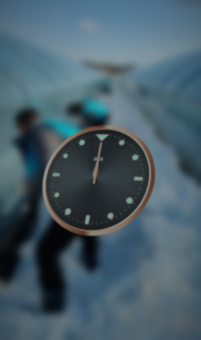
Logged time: 12 h 00 min
